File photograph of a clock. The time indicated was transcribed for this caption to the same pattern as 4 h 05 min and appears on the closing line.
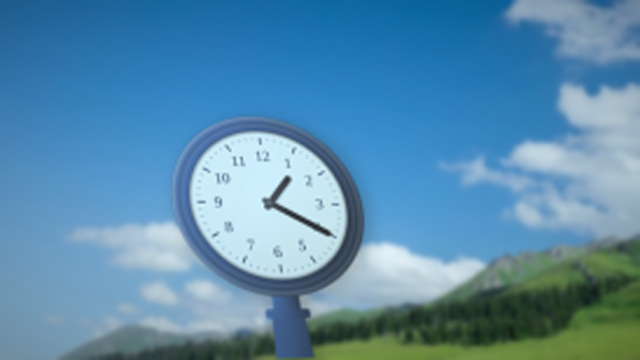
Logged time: 1 h 20 min
